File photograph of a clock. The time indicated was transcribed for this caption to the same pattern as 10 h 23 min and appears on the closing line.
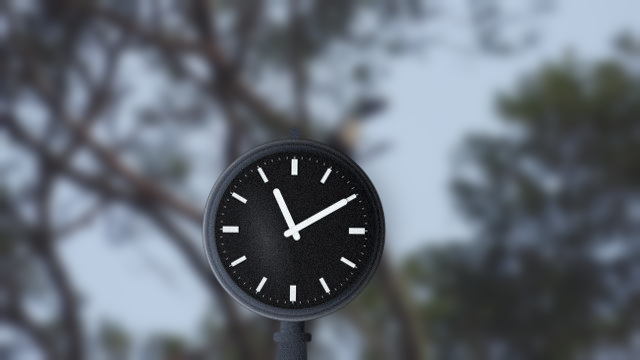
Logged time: 11 h 10 min
